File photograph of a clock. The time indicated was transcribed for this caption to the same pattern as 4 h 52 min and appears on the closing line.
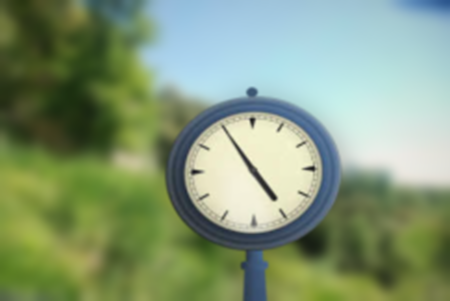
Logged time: 4 h 55 min
